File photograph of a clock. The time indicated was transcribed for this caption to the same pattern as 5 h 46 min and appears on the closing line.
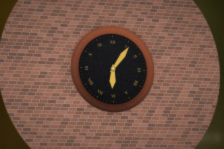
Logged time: 6 h 06 min
